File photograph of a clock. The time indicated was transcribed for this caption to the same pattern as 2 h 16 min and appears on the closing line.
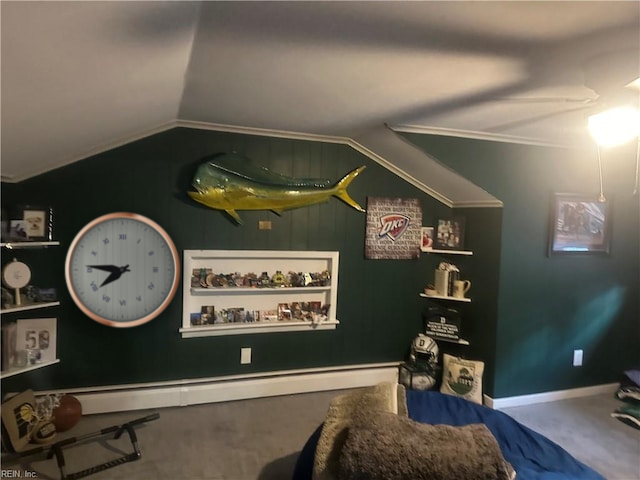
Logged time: 7 h 46 min
